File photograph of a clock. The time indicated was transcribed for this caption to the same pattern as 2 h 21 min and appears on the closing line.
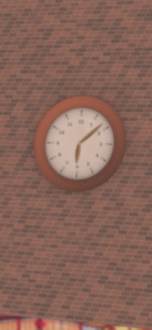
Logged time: 6 h 08 min
